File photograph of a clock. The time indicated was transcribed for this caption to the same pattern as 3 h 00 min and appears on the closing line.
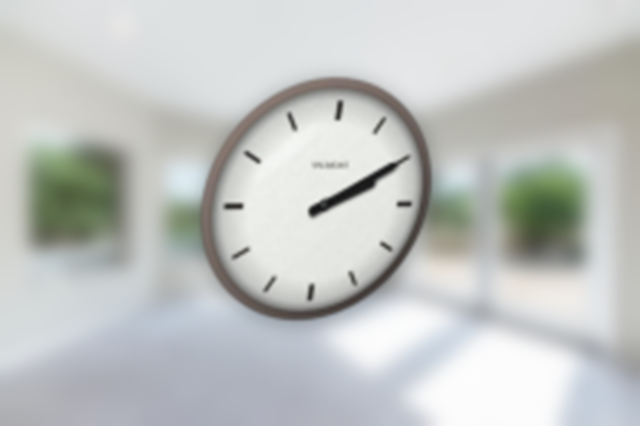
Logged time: 2 h 10 min
